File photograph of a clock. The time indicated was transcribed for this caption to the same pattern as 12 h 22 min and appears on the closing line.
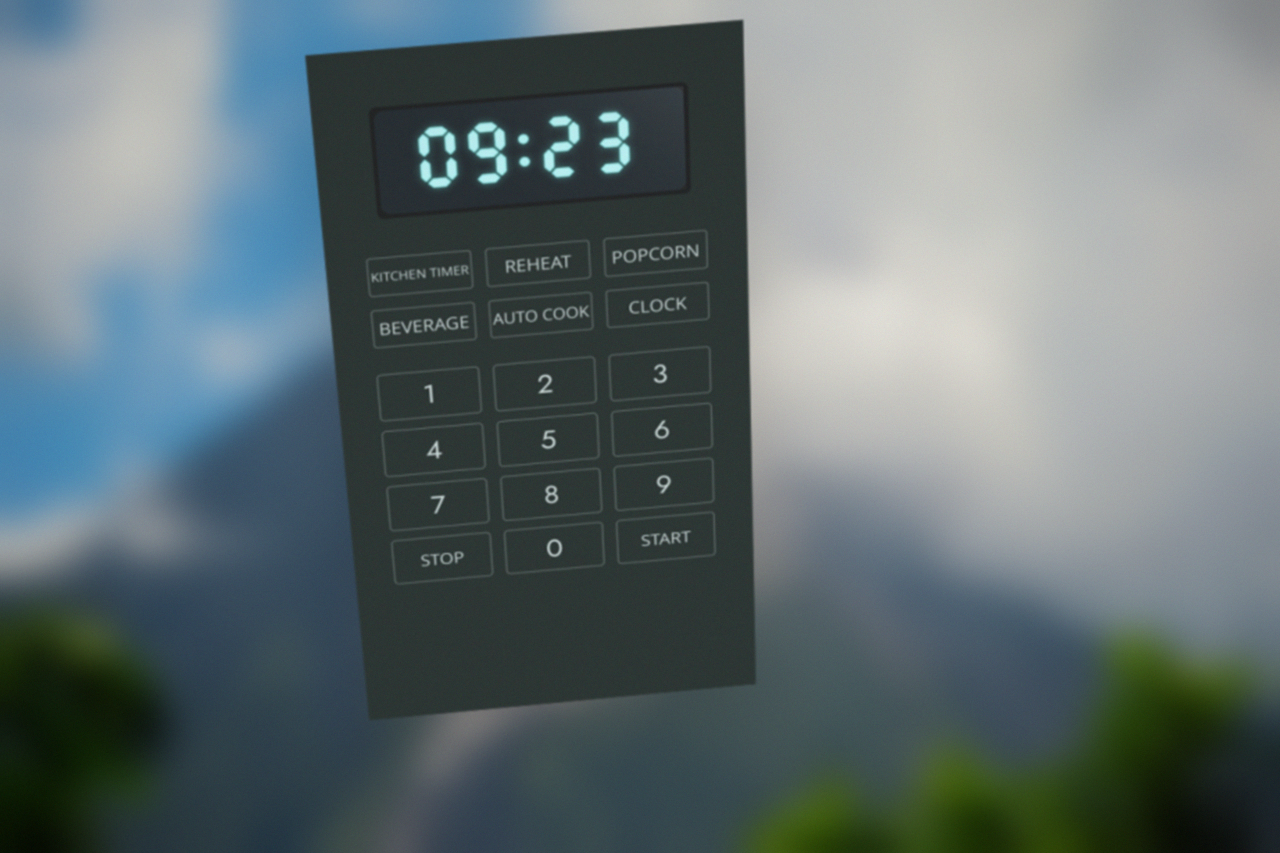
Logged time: 9 h 23 min
